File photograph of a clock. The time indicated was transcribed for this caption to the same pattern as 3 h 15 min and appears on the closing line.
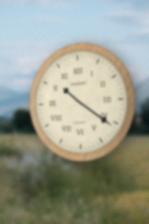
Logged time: 10 h 21 min
